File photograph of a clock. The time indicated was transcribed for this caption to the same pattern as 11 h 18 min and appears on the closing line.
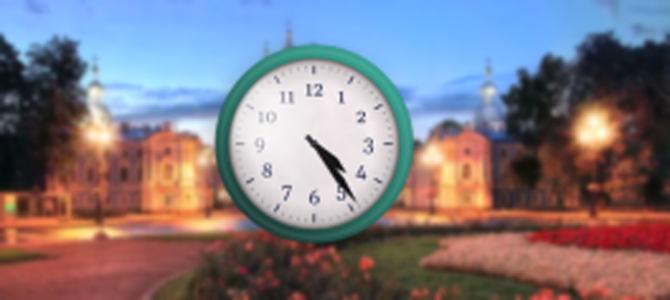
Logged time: 4 h 24 min
